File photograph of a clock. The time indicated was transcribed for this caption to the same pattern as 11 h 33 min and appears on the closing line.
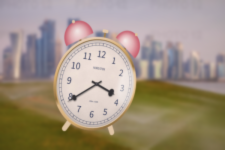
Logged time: 3 h 39 min
